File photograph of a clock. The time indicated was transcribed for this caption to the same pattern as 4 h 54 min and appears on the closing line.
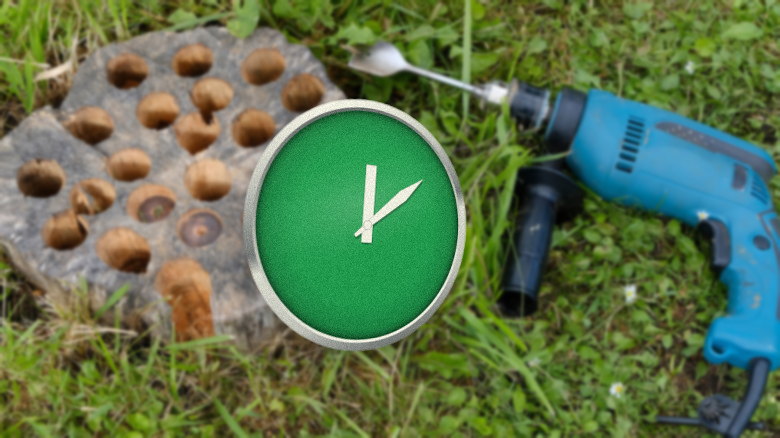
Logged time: 12 h 09 min
